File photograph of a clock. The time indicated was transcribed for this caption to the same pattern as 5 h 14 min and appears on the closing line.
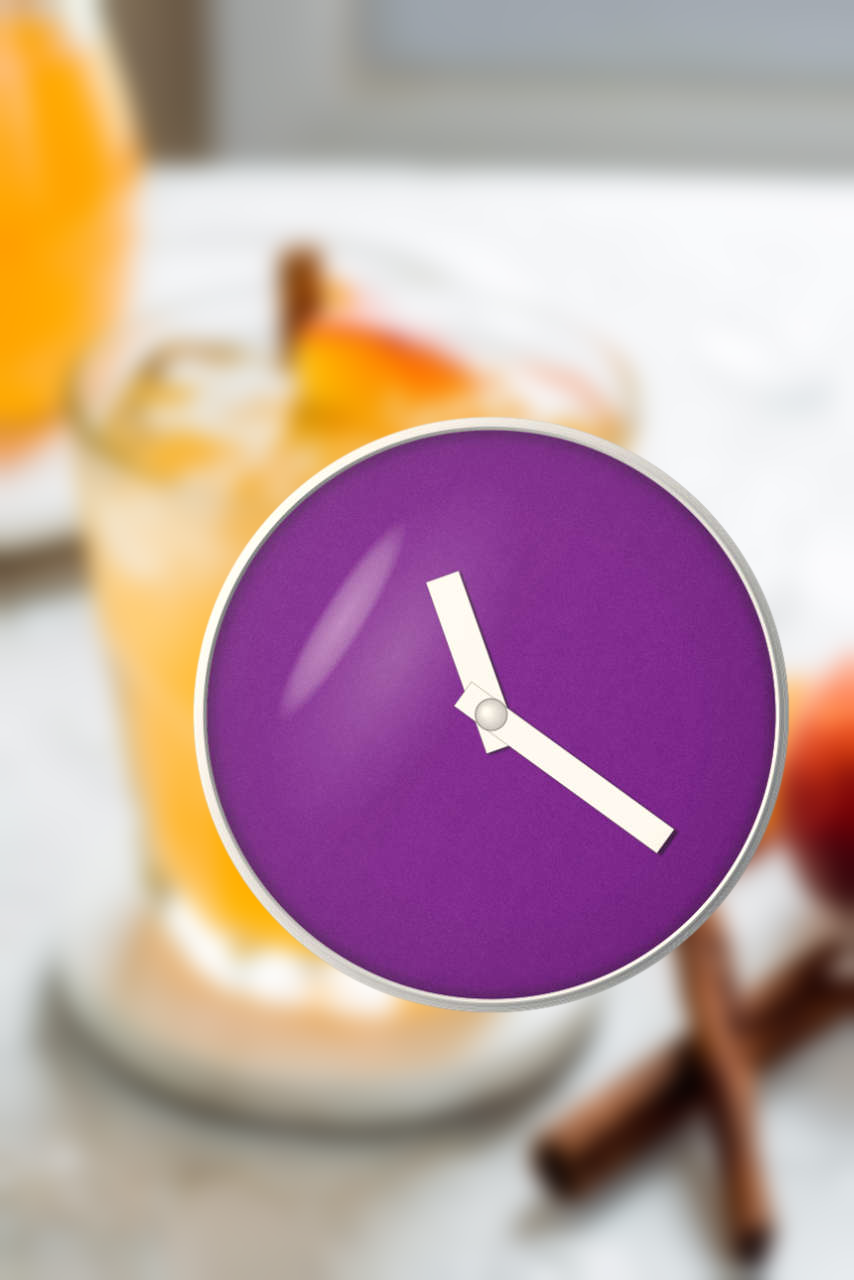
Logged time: 11 h 21 min
